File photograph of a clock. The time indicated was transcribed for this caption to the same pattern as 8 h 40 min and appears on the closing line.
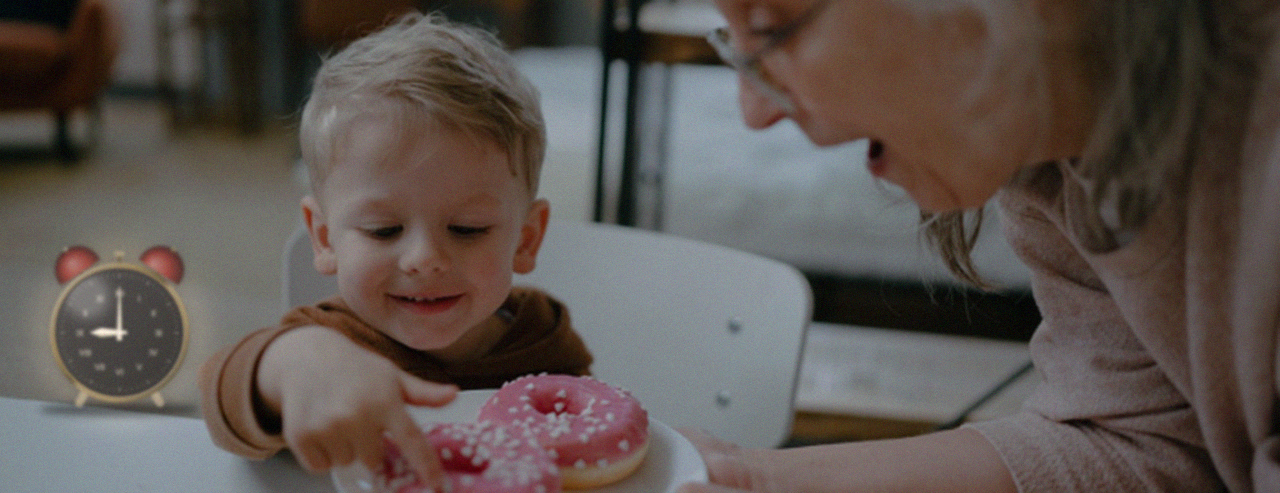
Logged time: 9 h 00 min
